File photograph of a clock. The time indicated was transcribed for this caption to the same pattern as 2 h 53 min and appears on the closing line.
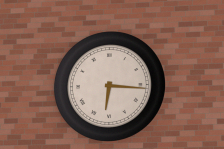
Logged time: 6 h 16 min
